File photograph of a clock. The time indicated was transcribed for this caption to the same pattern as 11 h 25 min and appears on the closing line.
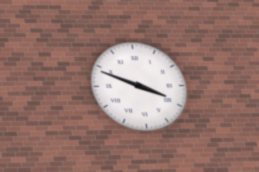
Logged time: 3 h 49 min
